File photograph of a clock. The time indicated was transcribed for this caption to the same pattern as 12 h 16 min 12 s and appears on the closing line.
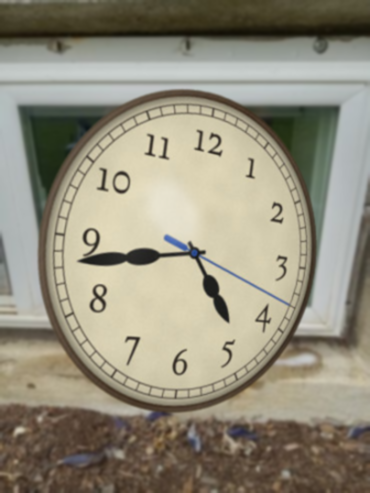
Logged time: 4 h 43 min 18 s
